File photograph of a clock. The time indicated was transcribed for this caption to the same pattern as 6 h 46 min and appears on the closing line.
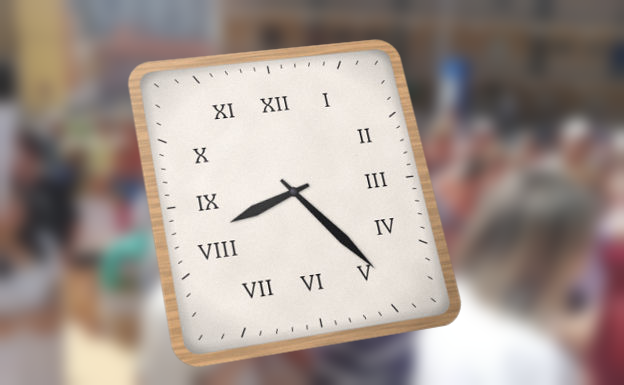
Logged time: 8 h 24 min
